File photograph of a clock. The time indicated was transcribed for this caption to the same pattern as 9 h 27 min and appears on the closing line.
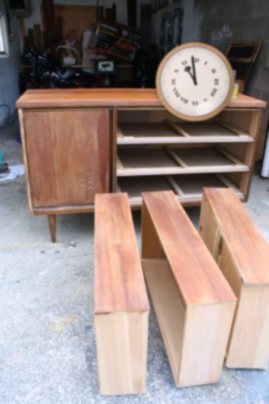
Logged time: 10 h 59 min
